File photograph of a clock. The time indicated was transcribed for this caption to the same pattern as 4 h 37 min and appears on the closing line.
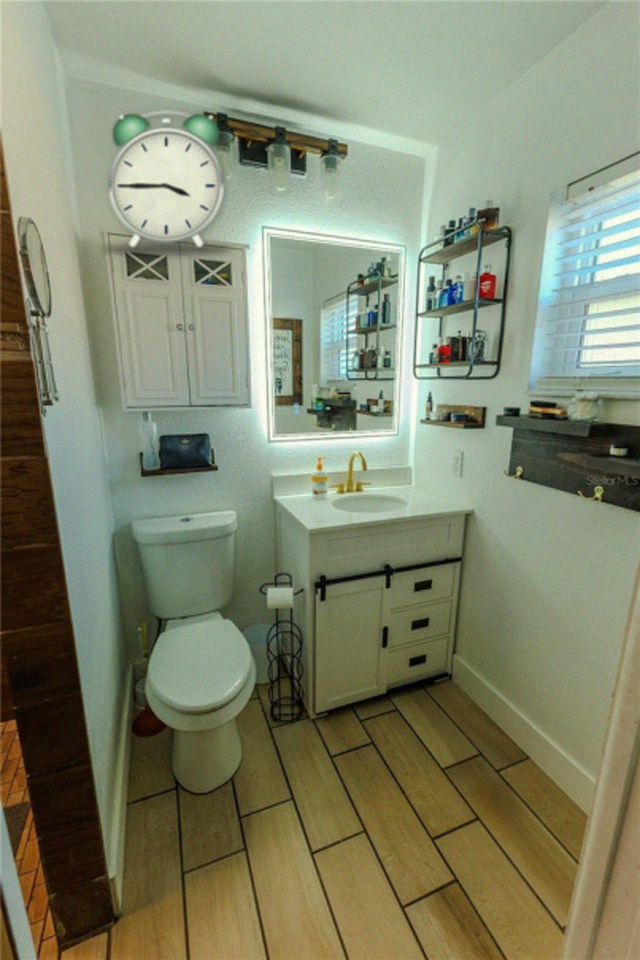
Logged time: 3 h 45 min
